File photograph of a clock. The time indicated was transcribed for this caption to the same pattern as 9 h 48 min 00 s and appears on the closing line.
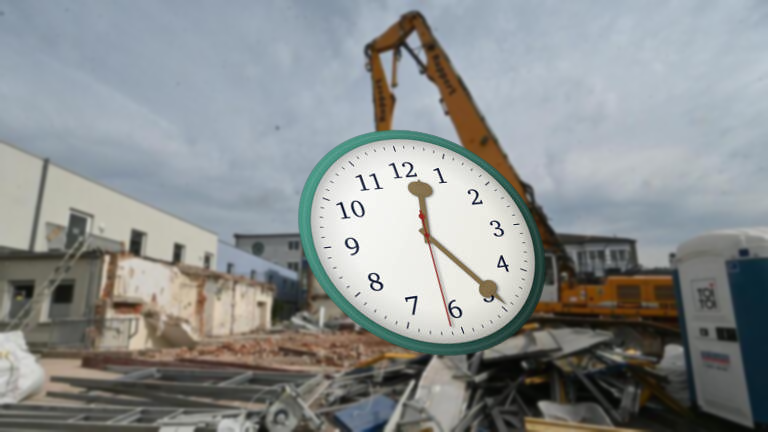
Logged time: 12 h 24 min 31 s
